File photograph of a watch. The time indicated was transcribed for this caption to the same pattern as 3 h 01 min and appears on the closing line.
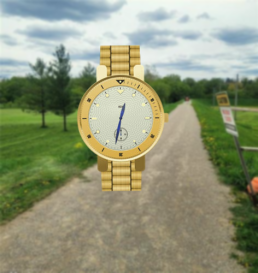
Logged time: 12 h 32 min
